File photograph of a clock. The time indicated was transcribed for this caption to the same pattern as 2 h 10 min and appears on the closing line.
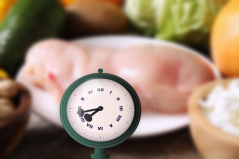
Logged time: 7 h 43 min
